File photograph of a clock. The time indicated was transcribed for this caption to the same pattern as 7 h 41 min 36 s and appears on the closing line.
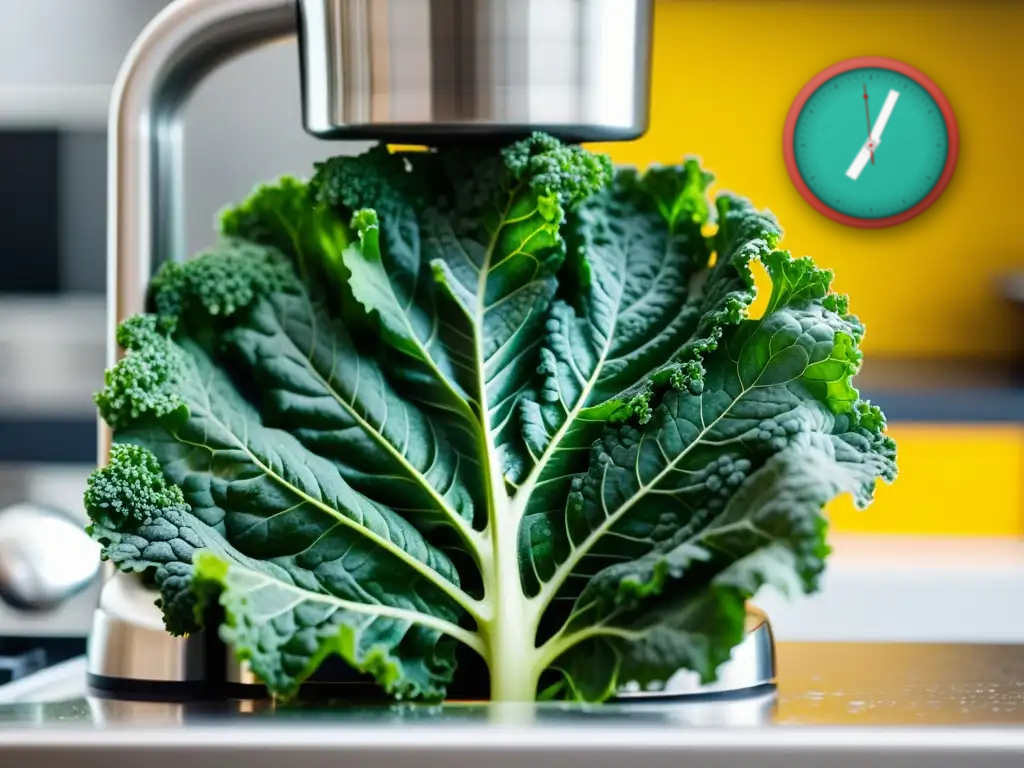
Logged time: 7 h 03 min 59 s
